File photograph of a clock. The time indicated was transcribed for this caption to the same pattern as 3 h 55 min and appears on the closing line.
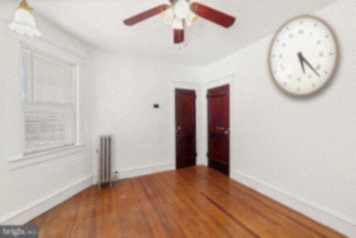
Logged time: 5 h 22 min
